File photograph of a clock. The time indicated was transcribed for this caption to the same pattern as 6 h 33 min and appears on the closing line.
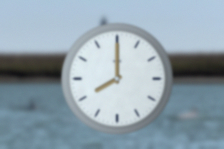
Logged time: 8 h 00 min
